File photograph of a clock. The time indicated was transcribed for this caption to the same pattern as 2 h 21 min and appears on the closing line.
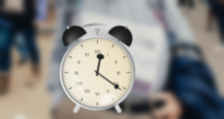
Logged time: 12 h 21 min
